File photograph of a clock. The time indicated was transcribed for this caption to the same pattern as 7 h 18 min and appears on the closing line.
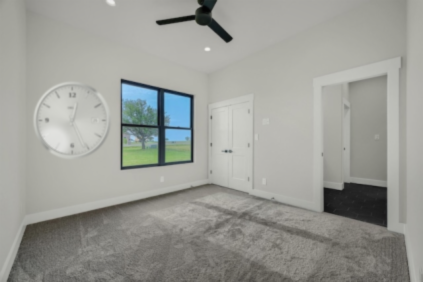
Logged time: 12 h 26 min
